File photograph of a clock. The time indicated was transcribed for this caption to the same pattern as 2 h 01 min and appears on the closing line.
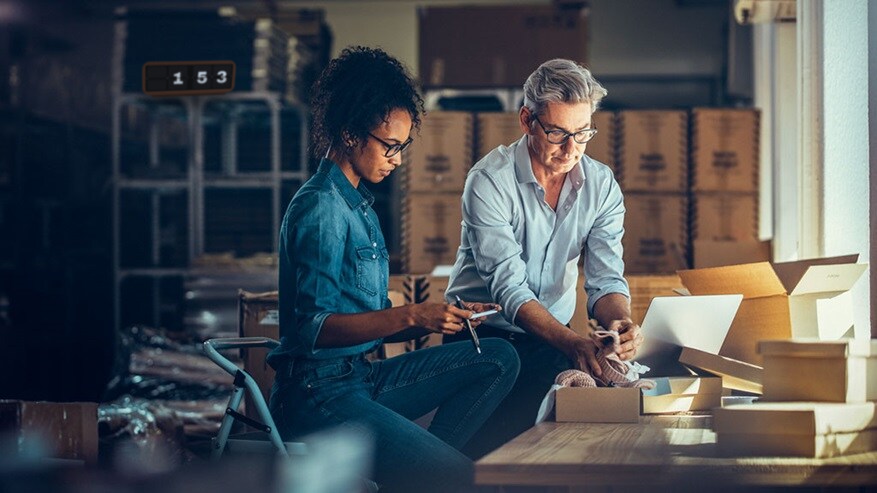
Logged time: 1 h 53 min
